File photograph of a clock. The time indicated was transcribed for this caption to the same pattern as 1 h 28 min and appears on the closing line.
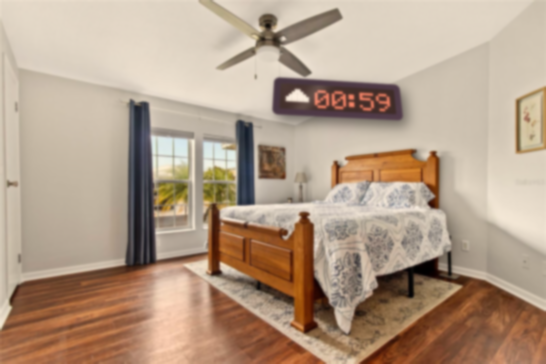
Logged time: 0 h 59 min
